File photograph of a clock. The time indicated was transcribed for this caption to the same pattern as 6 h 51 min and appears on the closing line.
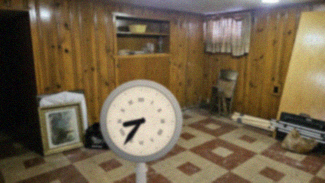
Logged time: 8 h 36 min
